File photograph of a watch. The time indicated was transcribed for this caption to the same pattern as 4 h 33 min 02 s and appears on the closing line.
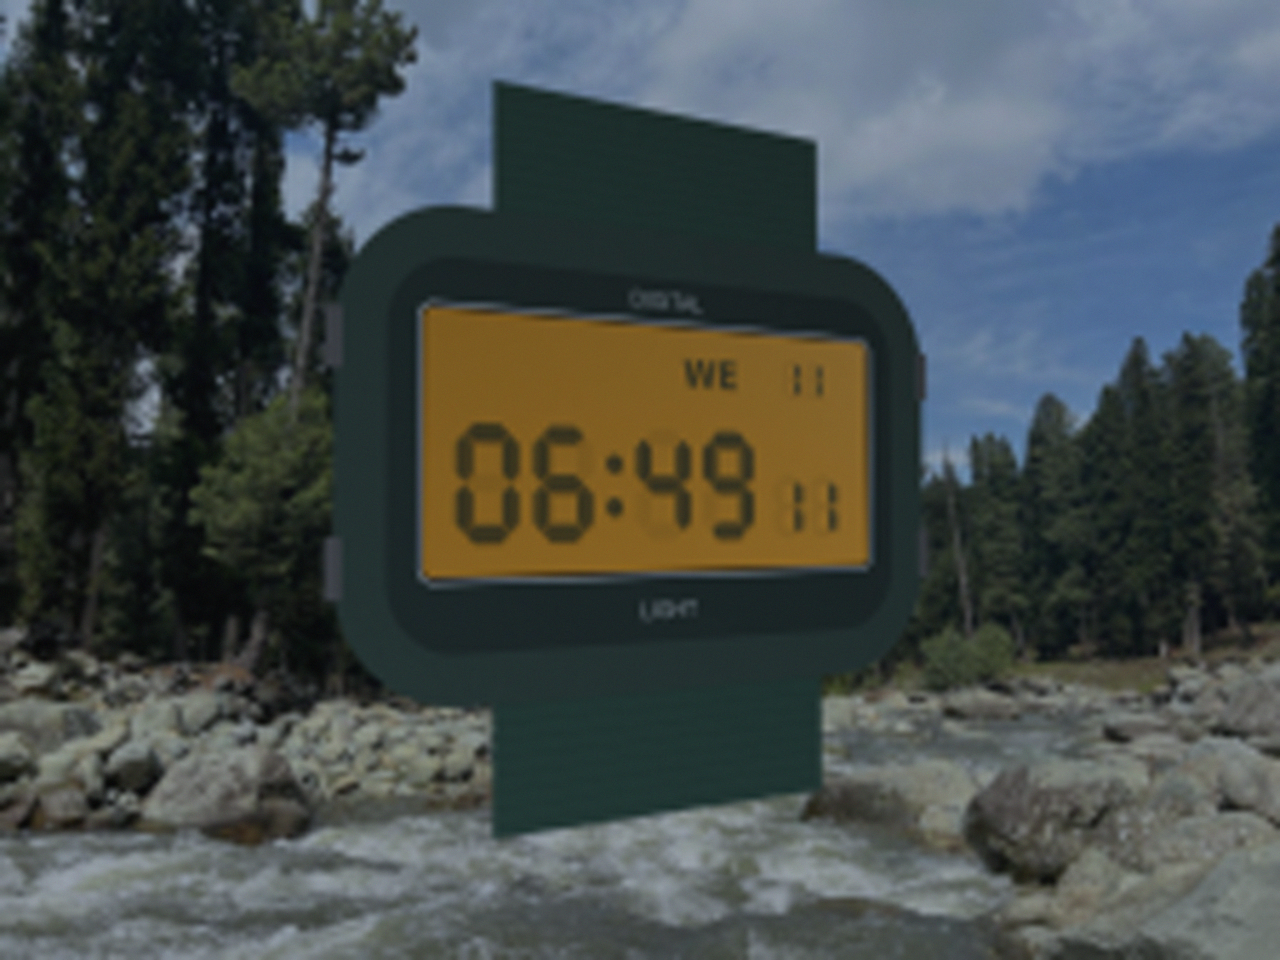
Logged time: 6 h 49 min 11 s
